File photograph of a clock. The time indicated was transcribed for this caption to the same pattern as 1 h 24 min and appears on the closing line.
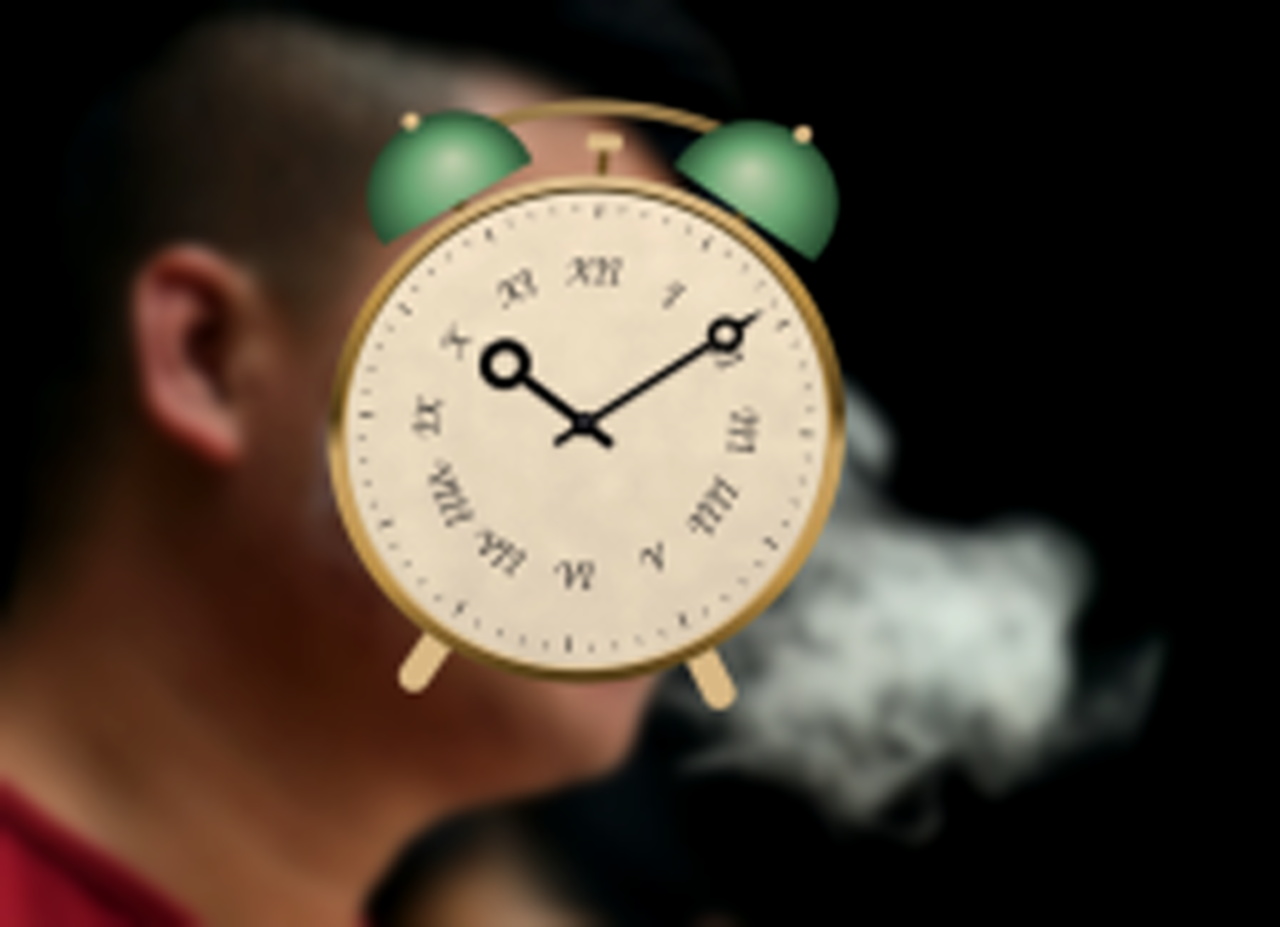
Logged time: 10 h 09 min
